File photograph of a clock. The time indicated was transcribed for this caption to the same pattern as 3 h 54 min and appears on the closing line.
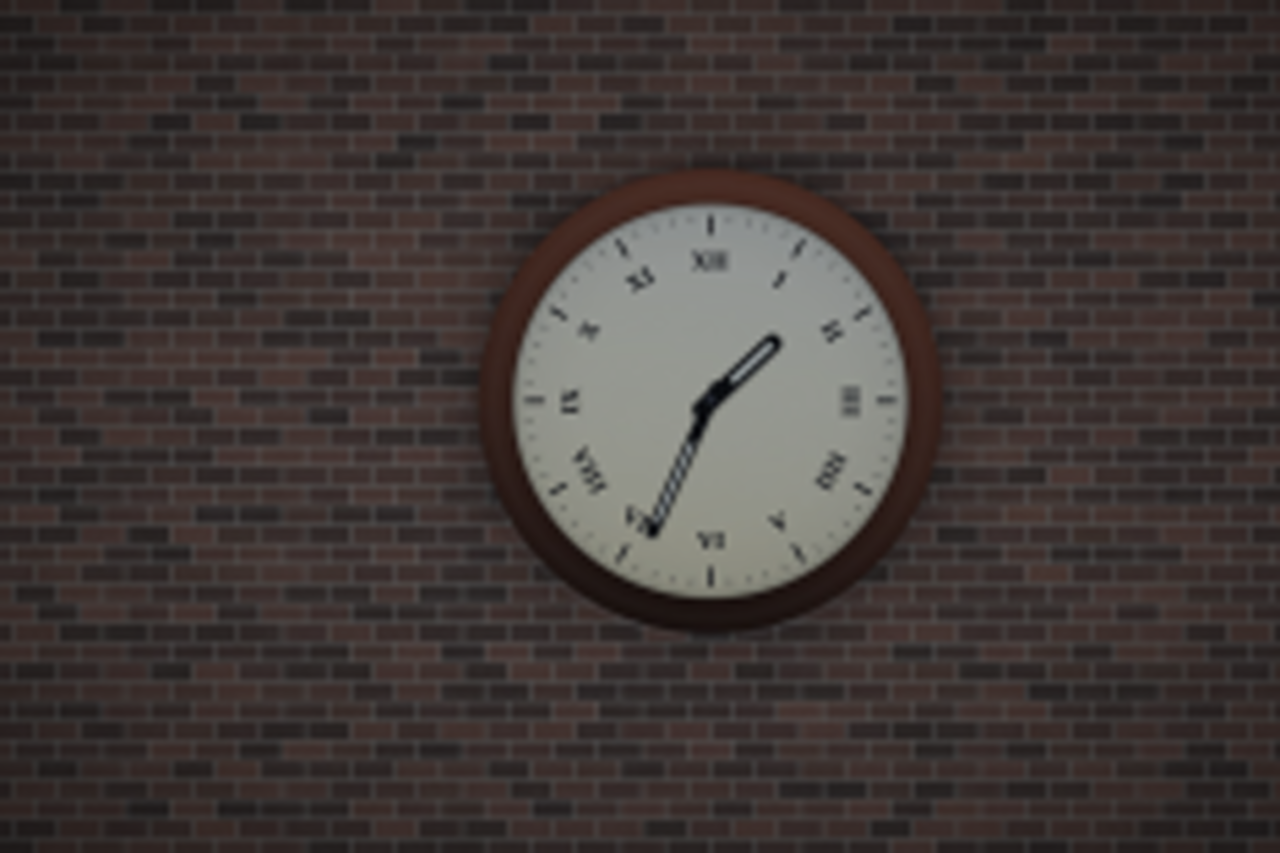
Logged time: 1 h 34 min
